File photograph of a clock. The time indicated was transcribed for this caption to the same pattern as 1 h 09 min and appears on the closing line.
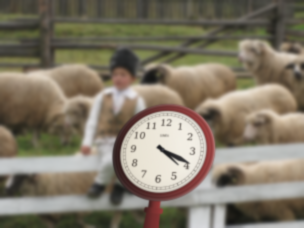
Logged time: 4 h 19 min
